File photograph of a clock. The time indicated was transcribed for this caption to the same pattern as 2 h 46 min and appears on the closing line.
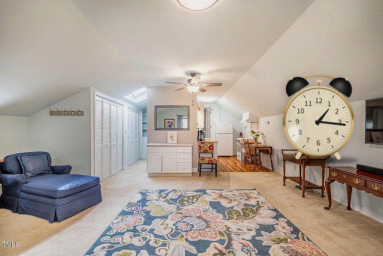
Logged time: 1 h 16 min
